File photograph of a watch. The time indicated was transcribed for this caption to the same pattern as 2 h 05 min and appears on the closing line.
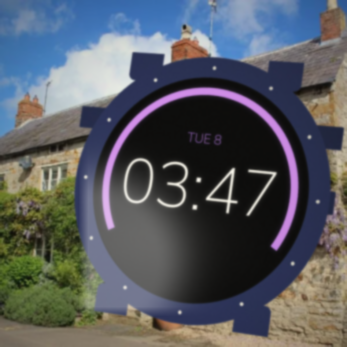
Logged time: 3 h 47 min
